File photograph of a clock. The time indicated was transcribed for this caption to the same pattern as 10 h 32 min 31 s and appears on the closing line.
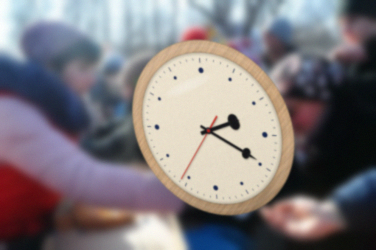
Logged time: 2 h 19 min 36 s
